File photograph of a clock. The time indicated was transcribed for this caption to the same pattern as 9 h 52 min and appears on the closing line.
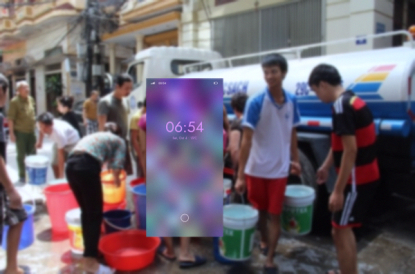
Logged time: 6 h 54 min
